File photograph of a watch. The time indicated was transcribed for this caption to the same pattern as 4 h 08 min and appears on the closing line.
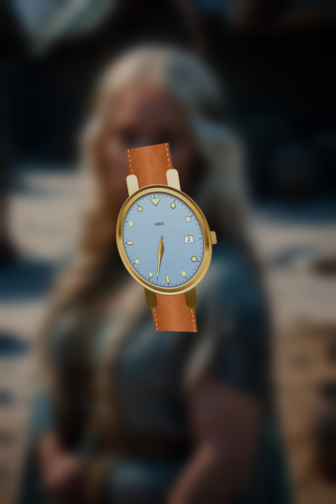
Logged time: 6 h 33 min
